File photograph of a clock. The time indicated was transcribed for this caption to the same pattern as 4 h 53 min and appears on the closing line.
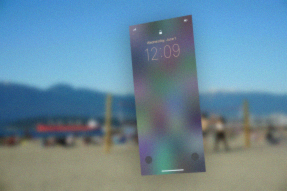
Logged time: 12 h 09 min
